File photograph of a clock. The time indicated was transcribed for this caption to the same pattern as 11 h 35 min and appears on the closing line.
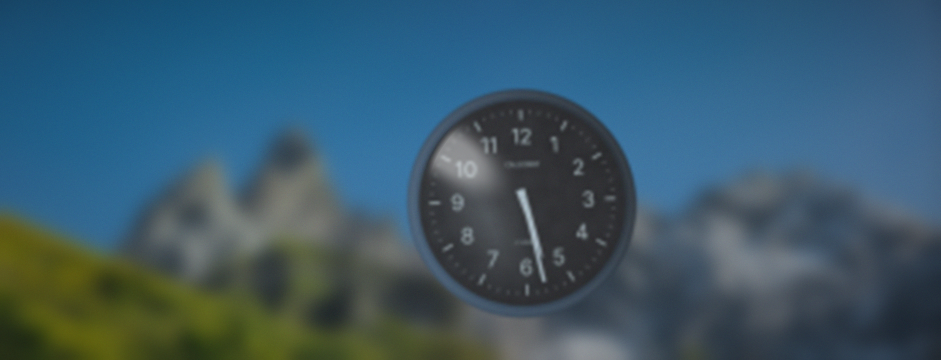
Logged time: 5 h 28 min
